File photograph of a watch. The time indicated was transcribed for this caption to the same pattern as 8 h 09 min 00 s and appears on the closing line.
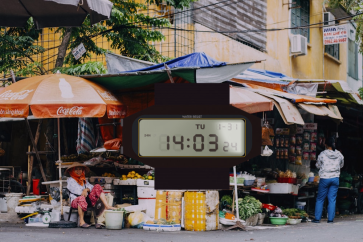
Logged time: 14 h 03 min 24 s
